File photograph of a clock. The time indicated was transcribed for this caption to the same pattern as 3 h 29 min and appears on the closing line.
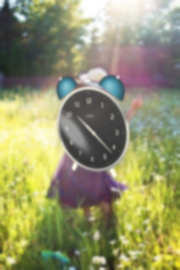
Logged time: 10 h 22 min
